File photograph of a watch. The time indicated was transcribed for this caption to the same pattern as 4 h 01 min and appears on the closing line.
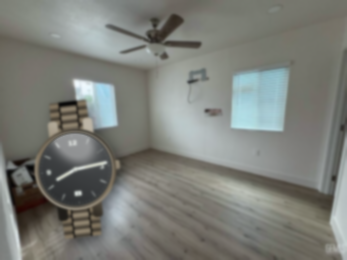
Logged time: 8 h 14 min
